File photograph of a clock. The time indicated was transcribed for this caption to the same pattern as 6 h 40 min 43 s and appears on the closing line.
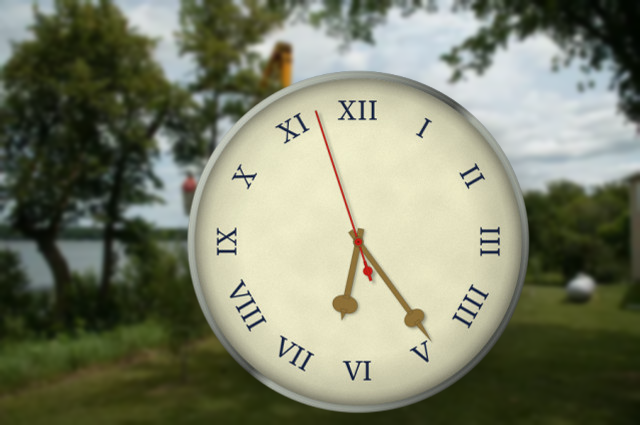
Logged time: 6 h 23 min 57 s
